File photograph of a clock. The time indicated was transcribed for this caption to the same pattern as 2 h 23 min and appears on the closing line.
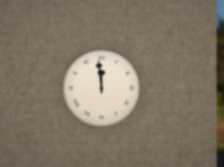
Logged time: 11 h 59 min
